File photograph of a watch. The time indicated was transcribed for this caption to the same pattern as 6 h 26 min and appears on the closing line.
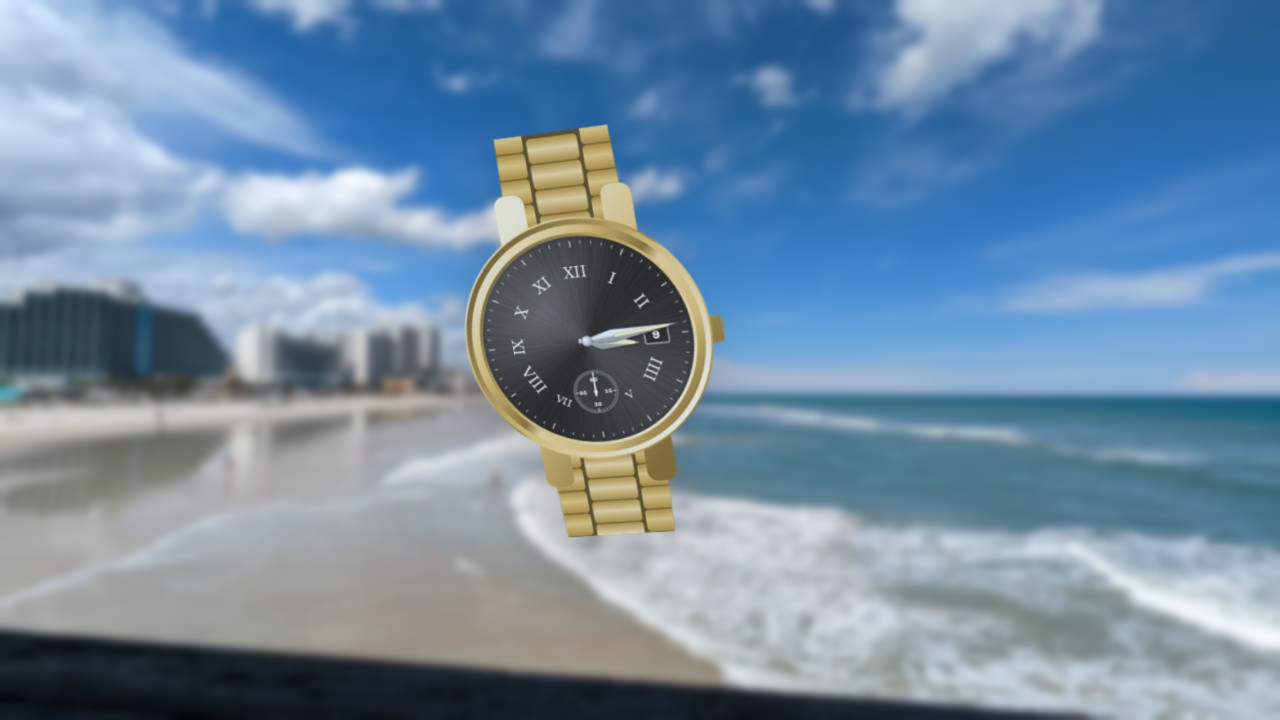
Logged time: 3 h 14 min
